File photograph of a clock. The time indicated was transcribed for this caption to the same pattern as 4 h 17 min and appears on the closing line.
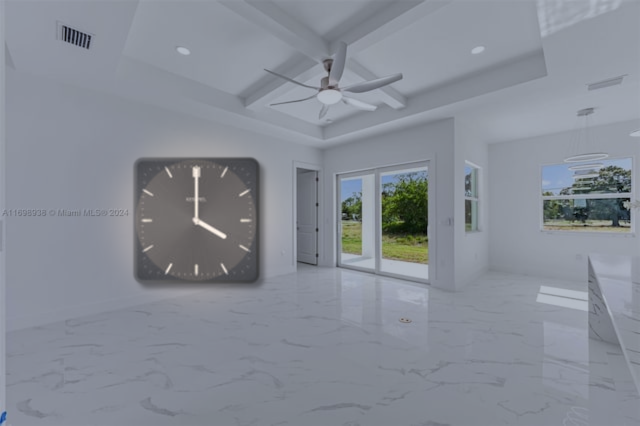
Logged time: 4 h 00 min
